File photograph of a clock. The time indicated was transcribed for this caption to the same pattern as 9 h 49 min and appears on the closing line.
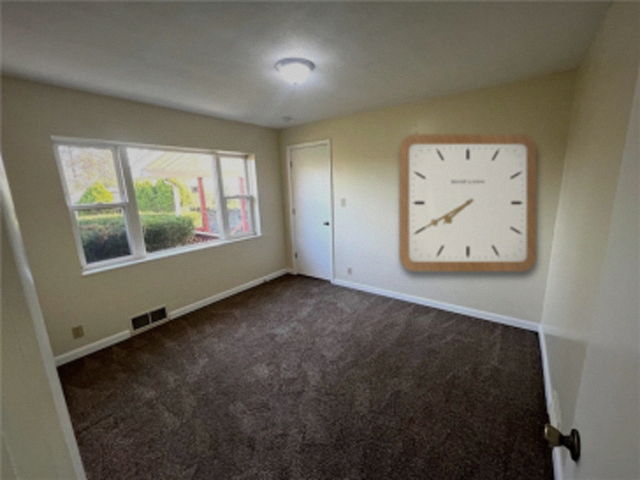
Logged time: 7 h 40 min
